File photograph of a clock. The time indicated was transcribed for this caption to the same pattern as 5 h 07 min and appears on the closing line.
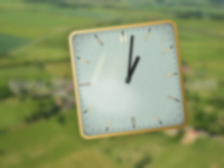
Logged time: 1 h 02 min
